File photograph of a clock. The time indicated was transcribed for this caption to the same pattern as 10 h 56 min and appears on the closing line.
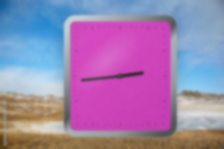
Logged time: 2 h 44 min
